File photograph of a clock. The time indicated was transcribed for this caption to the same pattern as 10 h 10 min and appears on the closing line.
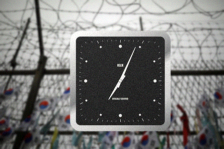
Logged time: 7 h 04 min
